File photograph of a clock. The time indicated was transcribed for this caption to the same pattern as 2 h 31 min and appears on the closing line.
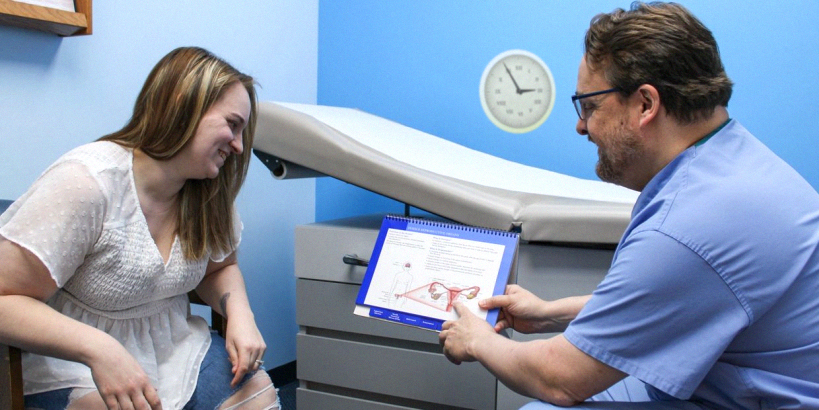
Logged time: 2 h 55 min
